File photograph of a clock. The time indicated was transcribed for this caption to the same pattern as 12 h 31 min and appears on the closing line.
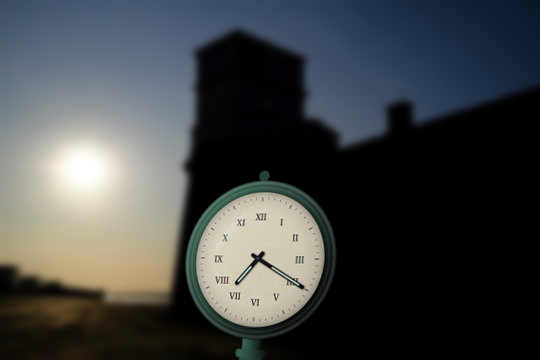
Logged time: 7 h 20 min
